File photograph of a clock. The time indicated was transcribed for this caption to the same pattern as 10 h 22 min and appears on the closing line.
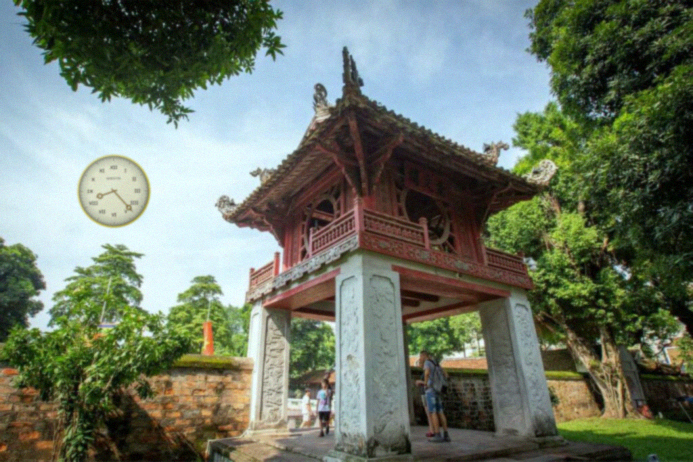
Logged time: 8 h 23 min
